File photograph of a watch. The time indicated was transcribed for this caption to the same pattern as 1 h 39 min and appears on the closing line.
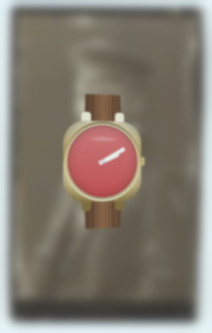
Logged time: 2 h 10 min
